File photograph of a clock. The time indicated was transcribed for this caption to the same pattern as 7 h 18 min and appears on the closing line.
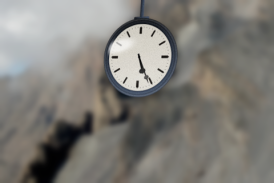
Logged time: 5 h 26 min
